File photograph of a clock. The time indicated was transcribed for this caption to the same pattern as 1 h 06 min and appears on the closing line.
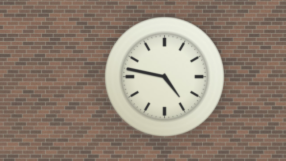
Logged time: 4 h 47 min
